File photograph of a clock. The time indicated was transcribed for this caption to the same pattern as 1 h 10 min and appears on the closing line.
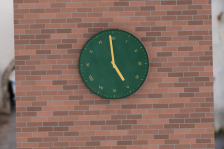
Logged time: 4 h 59 min
